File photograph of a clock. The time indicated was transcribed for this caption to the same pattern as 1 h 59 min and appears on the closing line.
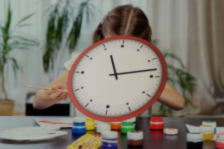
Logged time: 11 h 13 min
